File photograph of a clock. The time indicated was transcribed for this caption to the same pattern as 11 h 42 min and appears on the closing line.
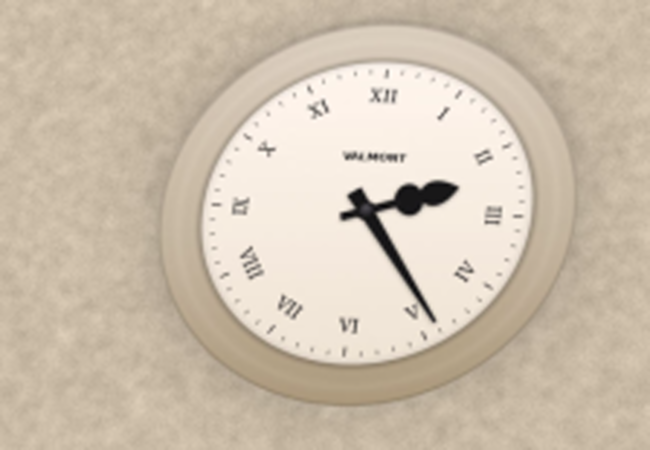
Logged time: 2 h 24 min
